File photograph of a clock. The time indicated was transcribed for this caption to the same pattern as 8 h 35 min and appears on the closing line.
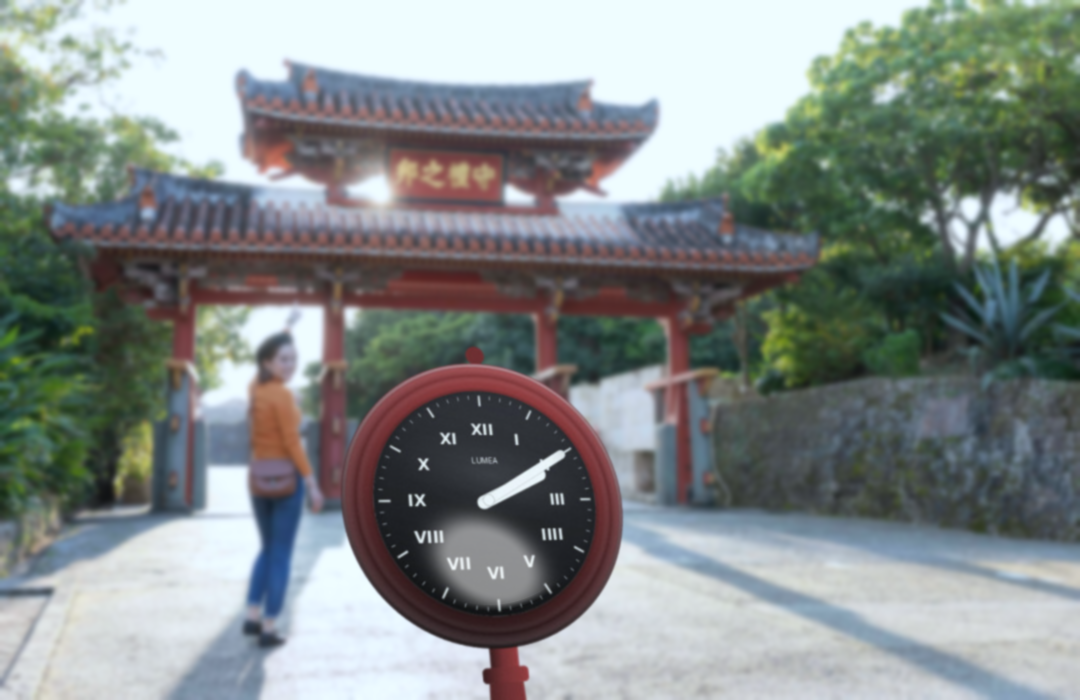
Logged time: 2 h 10 min
